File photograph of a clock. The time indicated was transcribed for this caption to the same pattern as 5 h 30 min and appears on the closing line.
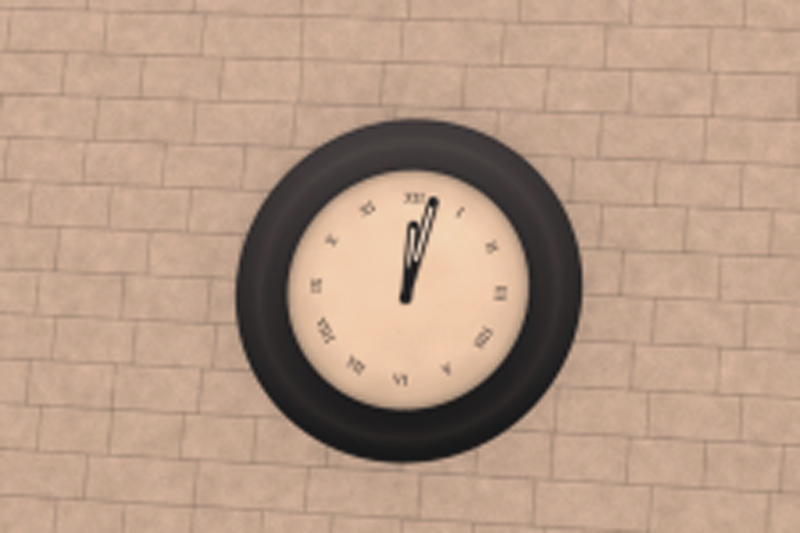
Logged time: 12 h 02 min
